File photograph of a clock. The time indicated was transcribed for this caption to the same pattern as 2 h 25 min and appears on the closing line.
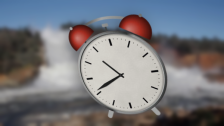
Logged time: 10 h 41 min
